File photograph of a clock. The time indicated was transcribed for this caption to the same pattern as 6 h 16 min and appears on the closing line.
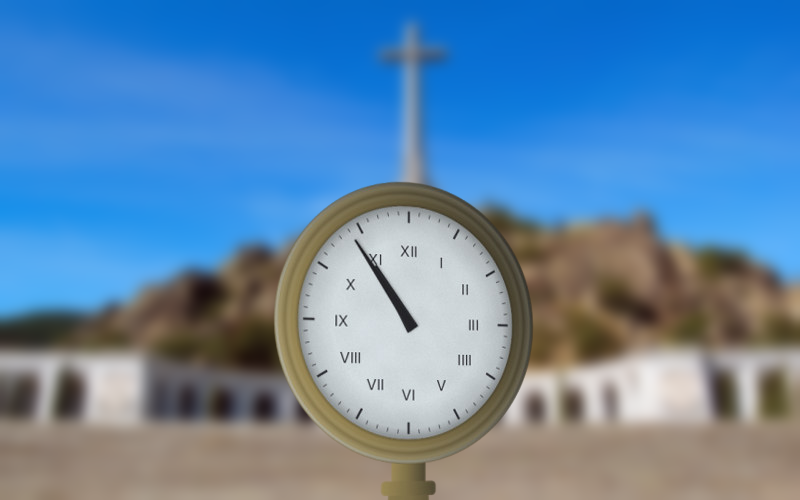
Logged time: 10 h 54 min
